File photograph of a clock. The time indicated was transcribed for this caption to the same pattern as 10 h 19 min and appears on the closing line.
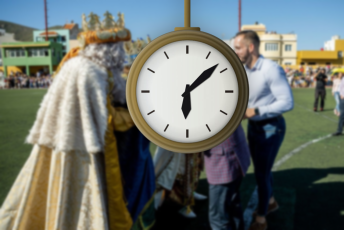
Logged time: 6 h 08 min
